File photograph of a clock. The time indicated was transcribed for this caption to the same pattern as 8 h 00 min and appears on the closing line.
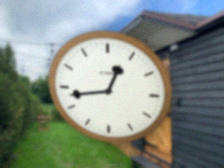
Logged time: 12 h 43 min
